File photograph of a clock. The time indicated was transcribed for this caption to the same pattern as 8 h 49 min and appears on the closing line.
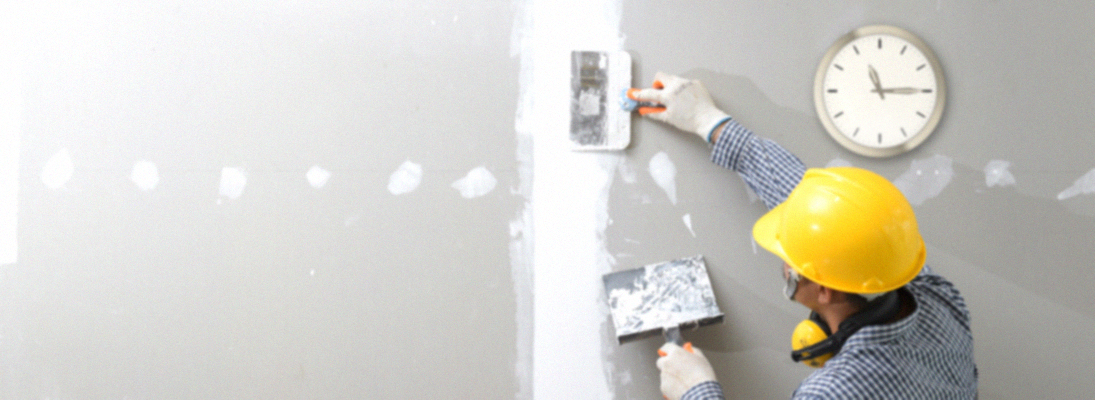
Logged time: 11 h 15 min
